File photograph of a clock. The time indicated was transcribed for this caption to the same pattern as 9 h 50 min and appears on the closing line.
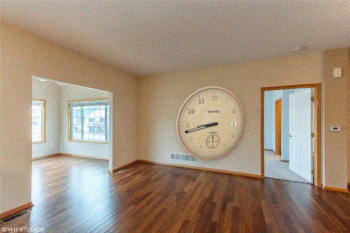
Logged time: 8 h 43 min
